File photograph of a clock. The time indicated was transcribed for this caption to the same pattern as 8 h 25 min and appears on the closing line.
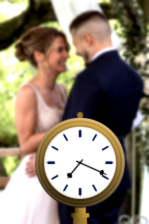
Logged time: 7 h 19 min
